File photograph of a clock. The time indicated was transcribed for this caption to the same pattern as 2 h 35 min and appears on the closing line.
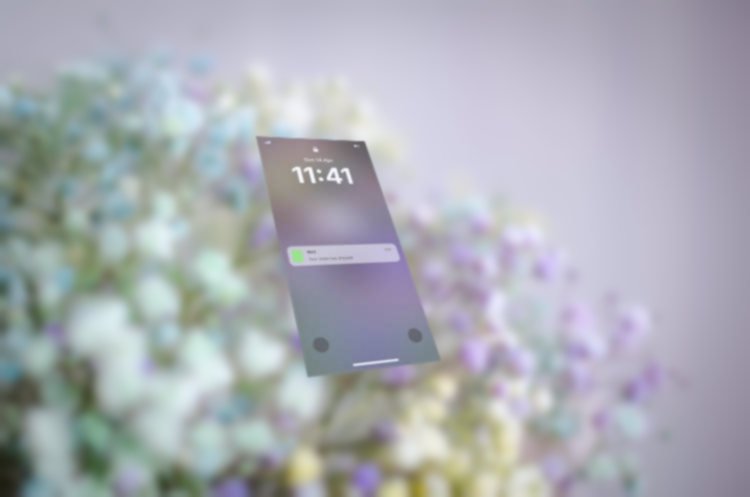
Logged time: 11 h 41 min
